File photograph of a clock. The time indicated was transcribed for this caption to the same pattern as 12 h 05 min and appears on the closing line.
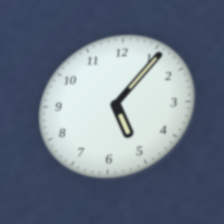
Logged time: 5 h 06 min
